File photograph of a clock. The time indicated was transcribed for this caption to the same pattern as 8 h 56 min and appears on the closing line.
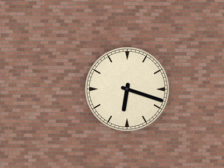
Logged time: 6 h 18 min
